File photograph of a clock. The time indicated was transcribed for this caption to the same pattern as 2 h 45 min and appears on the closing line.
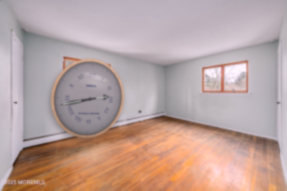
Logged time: 2 h 43 min
